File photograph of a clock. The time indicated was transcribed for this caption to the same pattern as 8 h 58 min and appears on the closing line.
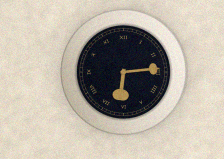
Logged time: 6 h 14 min
